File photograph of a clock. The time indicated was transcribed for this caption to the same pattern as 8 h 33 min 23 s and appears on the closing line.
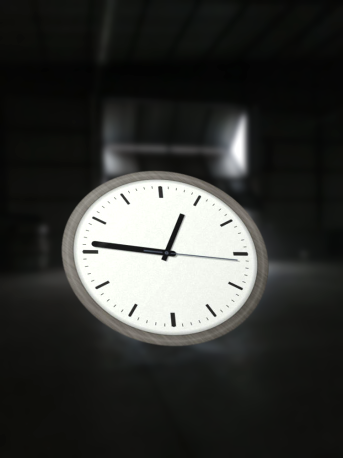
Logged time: 12 h 46 min 16 s
